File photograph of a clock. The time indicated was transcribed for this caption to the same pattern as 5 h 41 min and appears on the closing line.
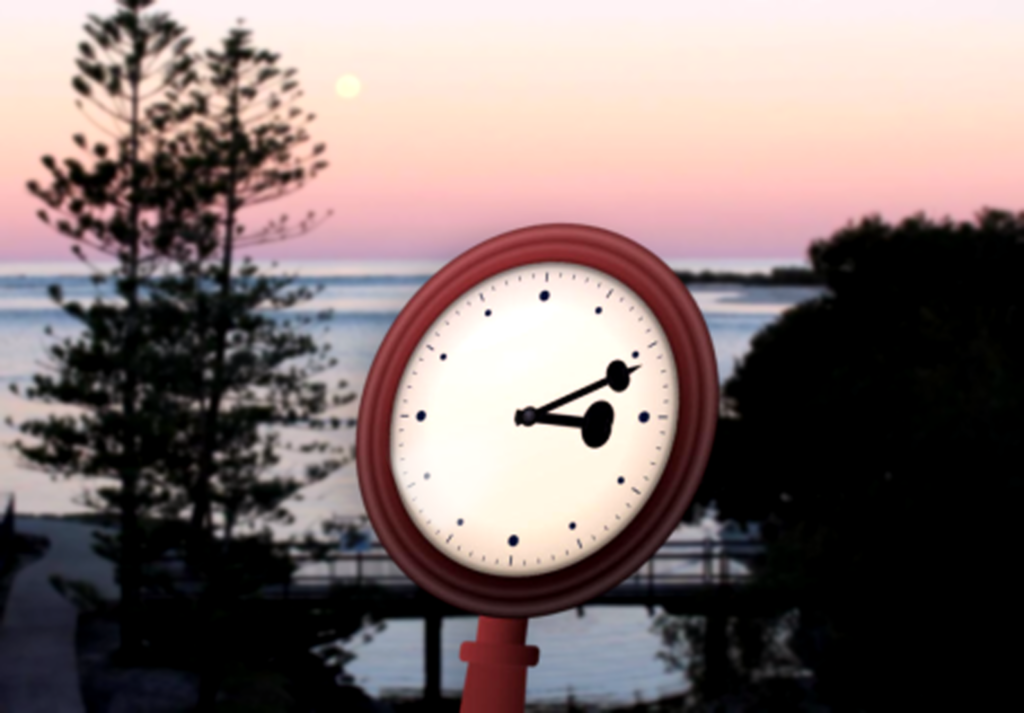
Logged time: 3 h 11 min
